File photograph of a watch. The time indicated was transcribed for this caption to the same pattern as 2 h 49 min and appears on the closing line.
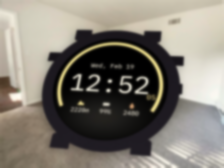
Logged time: 12 h 52 min
